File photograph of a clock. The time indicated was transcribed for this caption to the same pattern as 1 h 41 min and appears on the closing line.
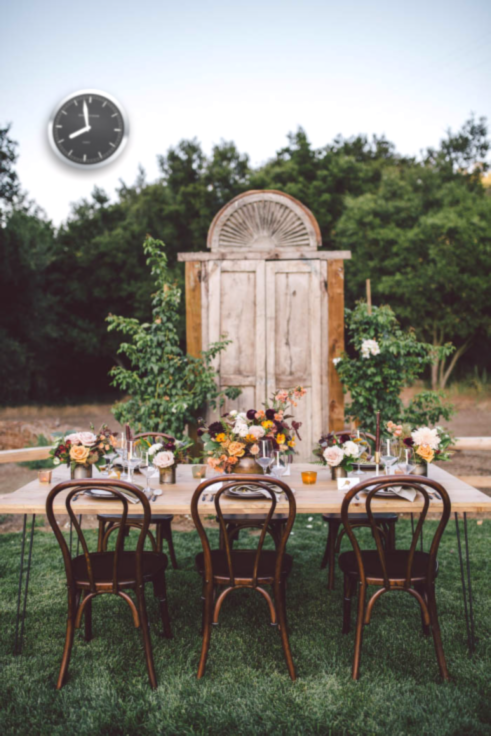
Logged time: 7 h 58 min
